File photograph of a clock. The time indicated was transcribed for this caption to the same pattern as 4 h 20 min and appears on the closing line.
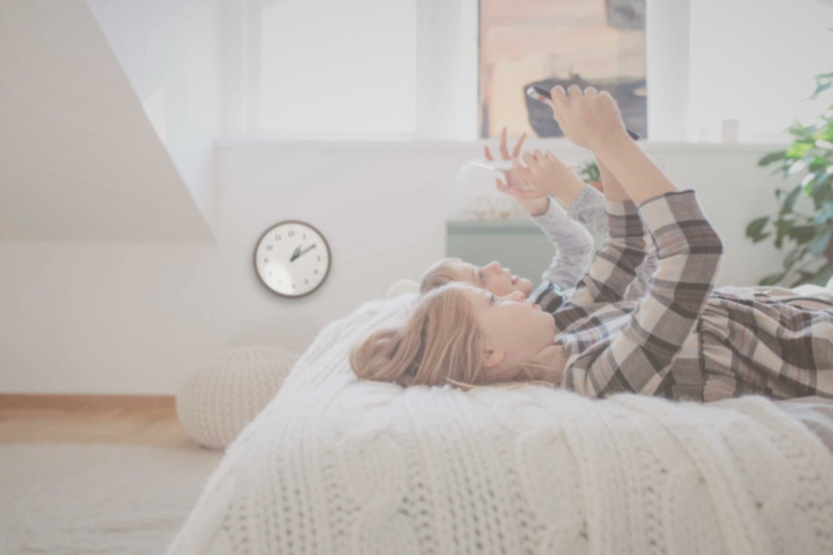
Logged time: 1 h 10 min
